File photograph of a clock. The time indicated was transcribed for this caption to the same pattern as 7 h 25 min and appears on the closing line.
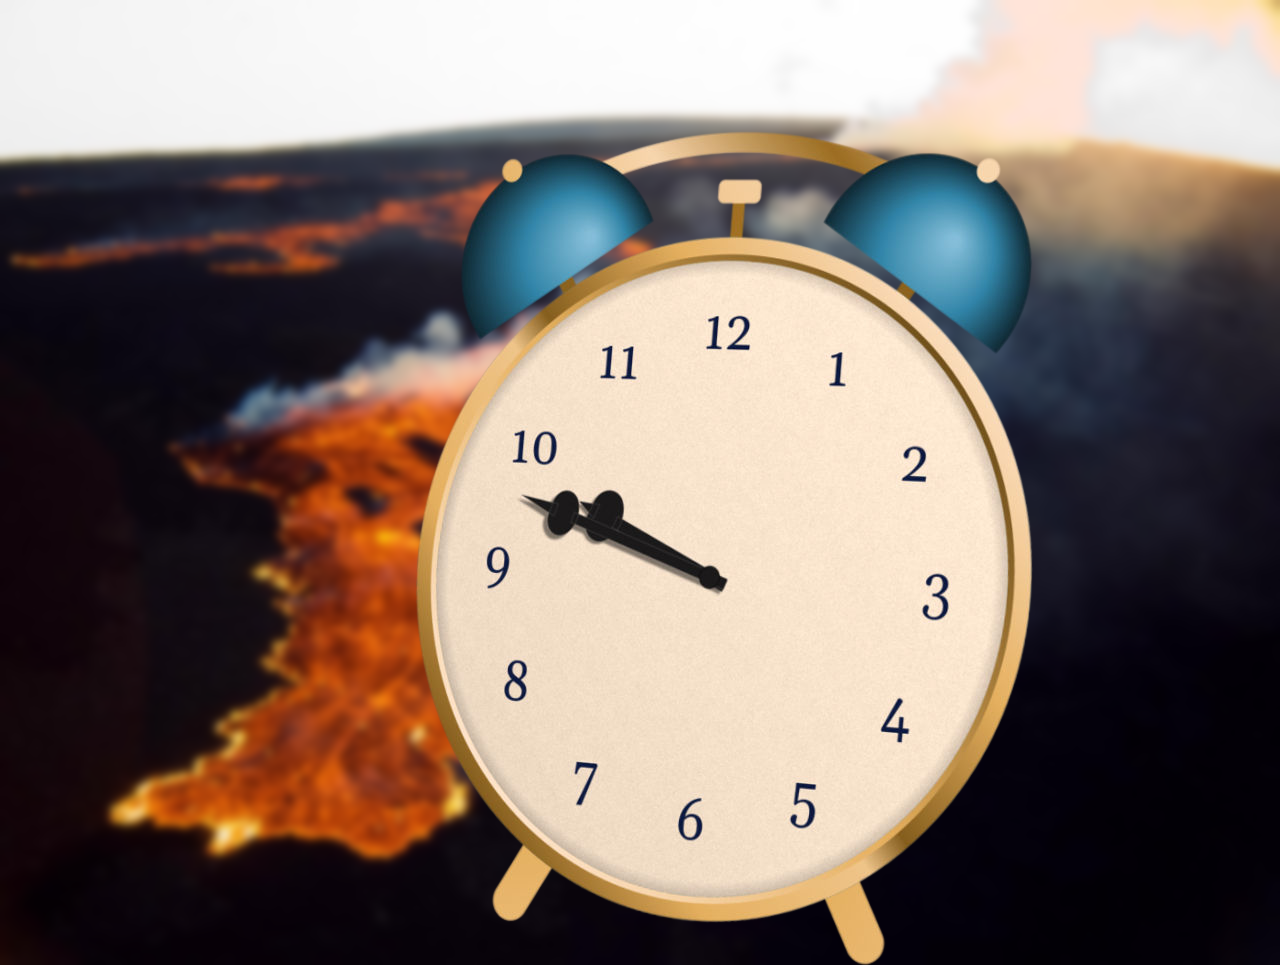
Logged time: 9 h 48 min
